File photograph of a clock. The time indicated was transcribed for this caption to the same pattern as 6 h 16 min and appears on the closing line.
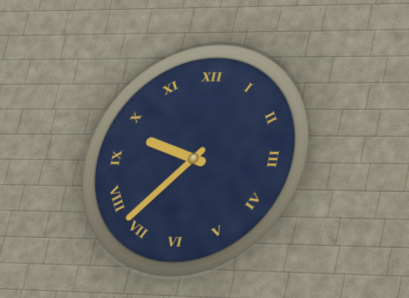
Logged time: 9 h 37 min
